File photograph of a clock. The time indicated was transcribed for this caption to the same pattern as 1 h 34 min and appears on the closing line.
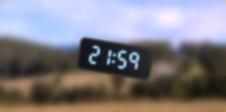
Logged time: 21 h 59 min
